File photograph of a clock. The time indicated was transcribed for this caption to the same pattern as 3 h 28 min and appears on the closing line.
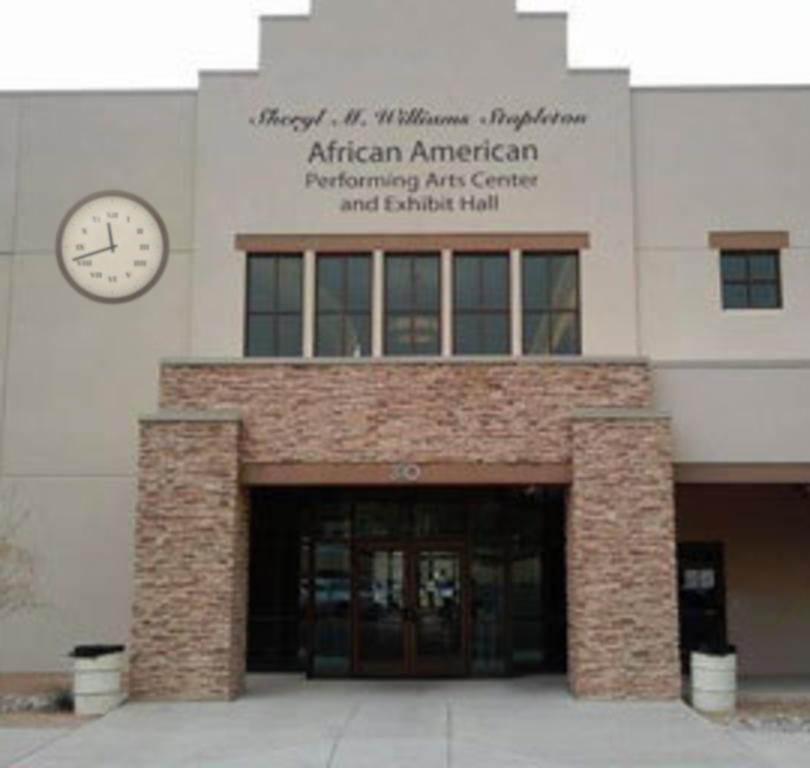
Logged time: 11 h 42 min
